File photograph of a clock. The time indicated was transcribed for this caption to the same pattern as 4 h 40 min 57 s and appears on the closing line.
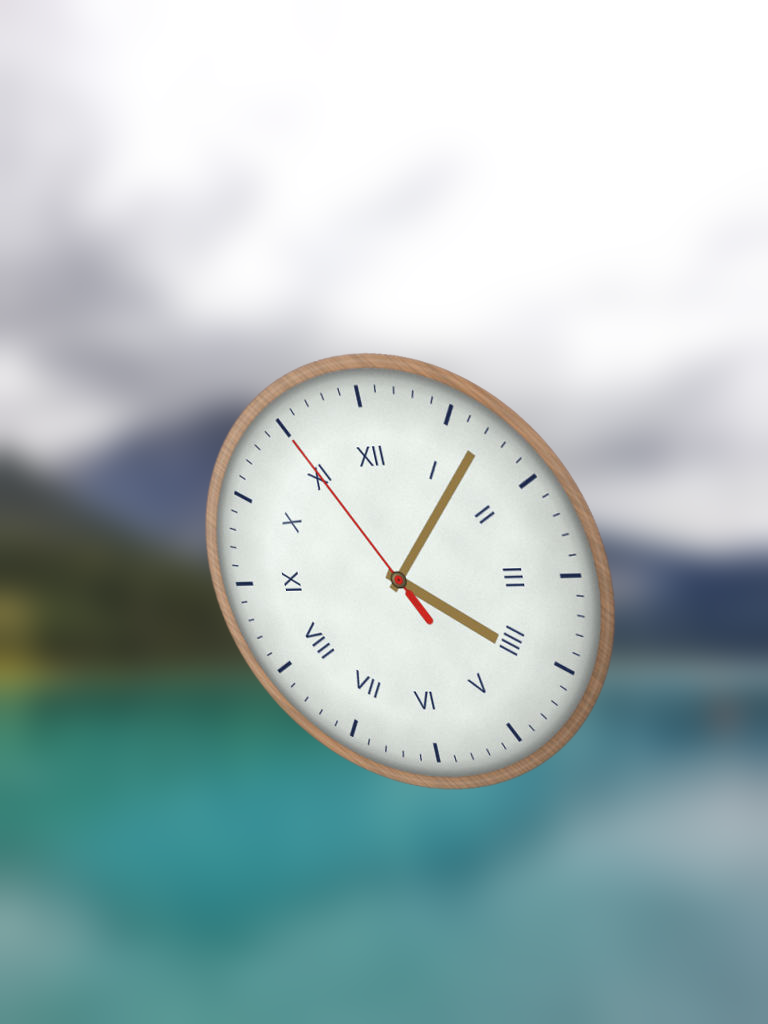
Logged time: 4 h 06 min 55 s
